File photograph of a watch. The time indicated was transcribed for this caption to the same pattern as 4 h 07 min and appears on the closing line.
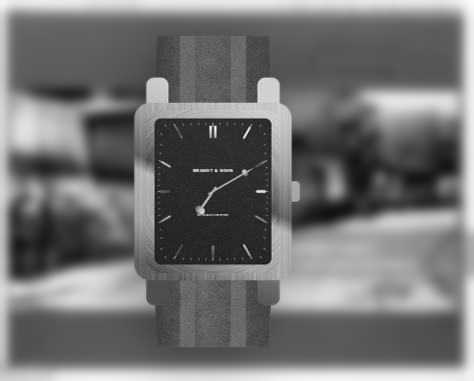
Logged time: 7 h 10 min
